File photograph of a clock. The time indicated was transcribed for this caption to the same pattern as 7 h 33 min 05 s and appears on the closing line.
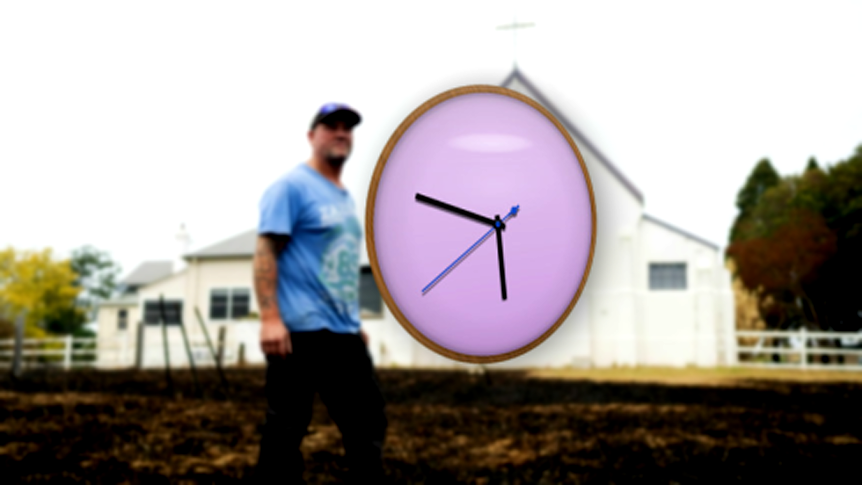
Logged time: 5 h 47 min 39 s
